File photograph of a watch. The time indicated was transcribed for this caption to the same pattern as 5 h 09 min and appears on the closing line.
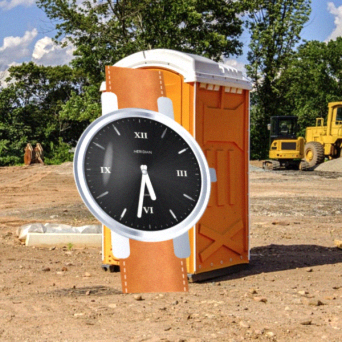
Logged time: 5 h 32 min
